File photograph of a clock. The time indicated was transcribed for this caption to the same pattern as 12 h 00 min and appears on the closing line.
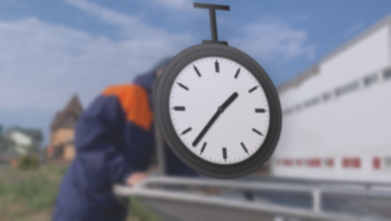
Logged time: 1 h 37 min
